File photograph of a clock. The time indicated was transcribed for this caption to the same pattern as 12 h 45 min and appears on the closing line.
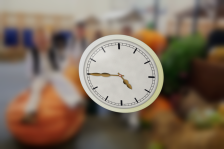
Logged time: 4 h 45 min
